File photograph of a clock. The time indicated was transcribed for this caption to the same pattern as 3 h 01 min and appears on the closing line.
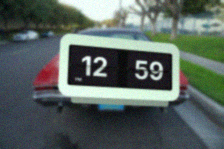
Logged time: 12 h 59 min
